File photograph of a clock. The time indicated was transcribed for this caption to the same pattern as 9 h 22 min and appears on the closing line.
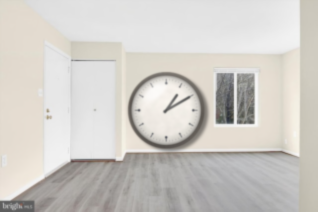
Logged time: 1 h 10 min
